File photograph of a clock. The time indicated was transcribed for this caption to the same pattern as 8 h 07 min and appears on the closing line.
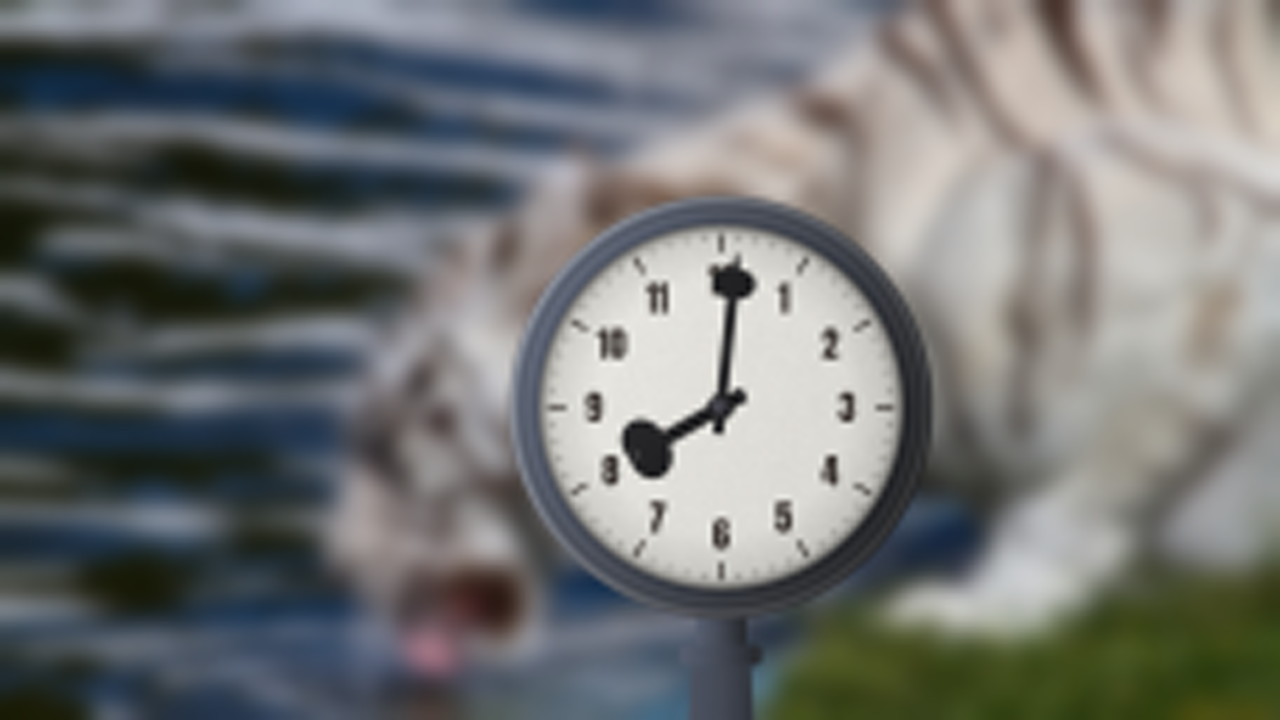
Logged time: 8 h 01 min
